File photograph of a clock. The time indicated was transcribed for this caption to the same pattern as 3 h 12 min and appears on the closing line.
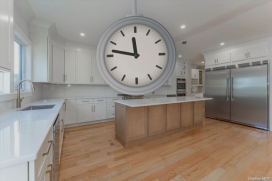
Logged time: 11 h 47 min
